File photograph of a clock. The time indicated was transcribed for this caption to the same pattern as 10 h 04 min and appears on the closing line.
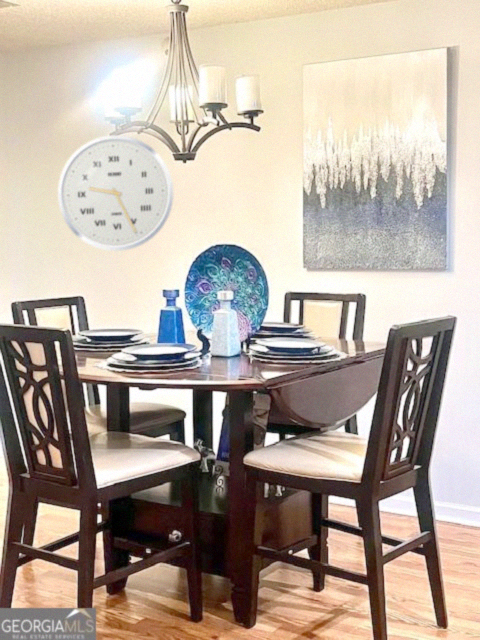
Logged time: 9 h 26 min
